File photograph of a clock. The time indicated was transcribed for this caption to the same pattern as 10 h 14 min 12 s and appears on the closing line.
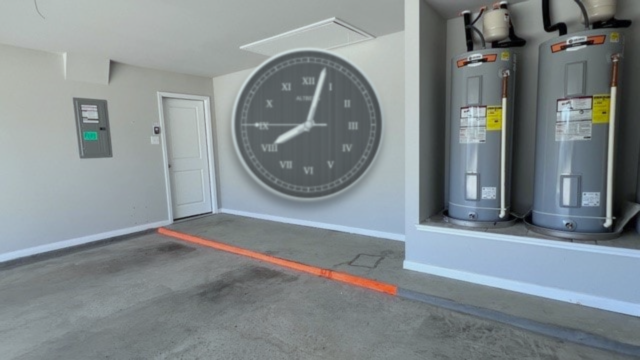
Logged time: 8 h 02 min 45 s
